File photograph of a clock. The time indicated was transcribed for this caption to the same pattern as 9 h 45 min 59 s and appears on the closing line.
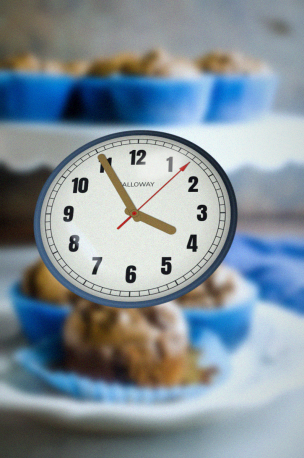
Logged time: 3 h 55 min 07 s
